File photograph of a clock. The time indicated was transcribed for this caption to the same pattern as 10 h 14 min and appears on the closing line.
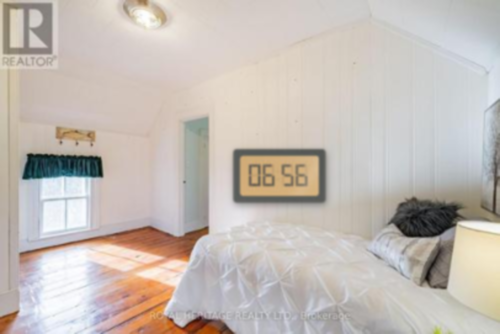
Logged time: 6 h 56 min
